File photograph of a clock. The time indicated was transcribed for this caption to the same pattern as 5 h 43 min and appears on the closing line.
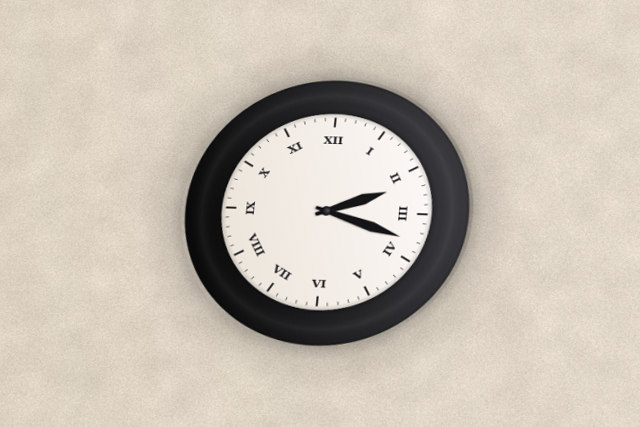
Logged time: 2 h 18 min
